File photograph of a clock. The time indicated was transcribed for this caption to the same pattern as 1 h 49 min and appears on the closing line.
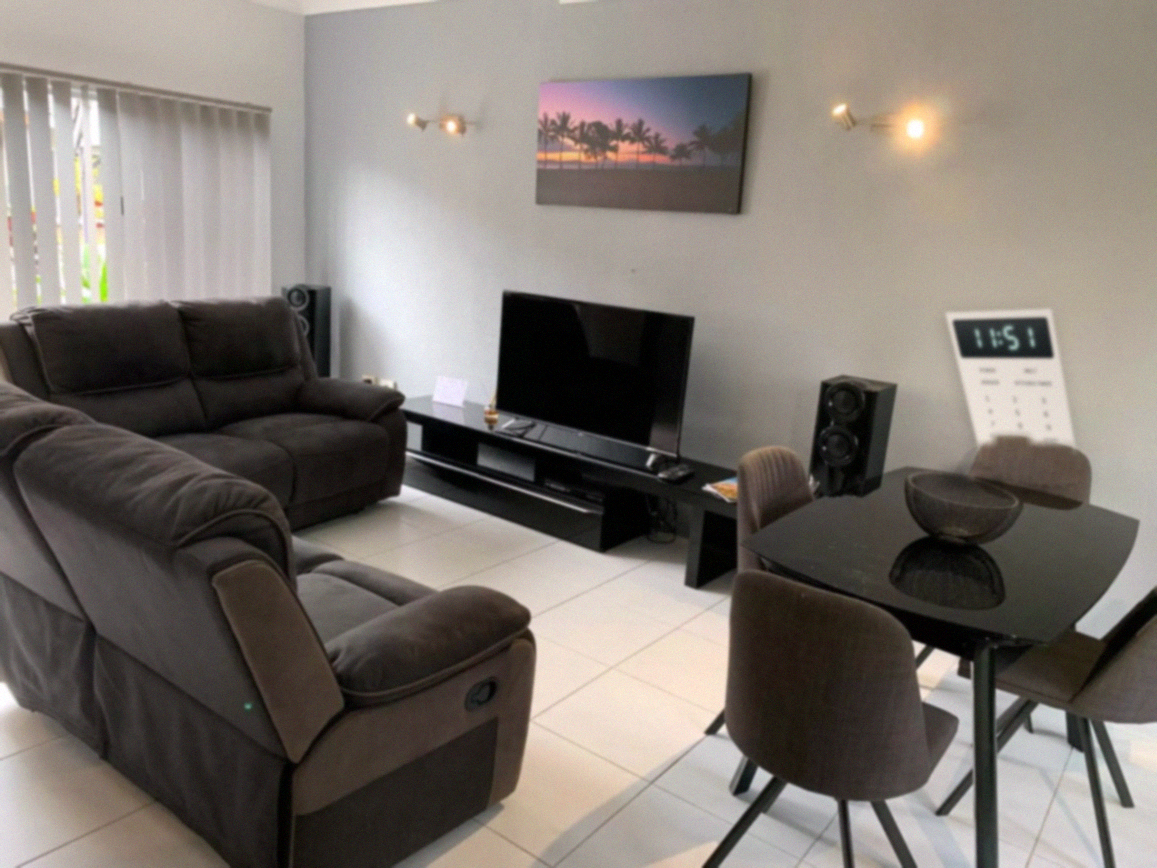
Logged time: 11 h 51 min
